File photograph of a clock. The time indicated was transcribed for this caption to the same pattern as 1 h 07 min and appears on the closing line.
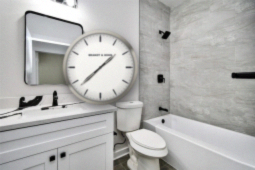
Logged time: 1 h 38 min
